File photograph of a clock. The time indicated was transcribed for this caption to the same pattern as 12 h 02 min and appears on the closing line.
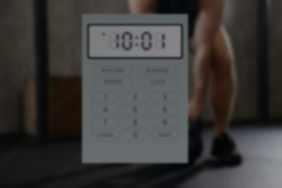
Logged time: 10 h 01 min
